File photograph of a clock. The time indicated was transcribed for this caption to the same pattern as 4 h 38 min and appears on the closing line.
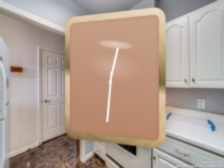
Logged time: 12 h 31 min
